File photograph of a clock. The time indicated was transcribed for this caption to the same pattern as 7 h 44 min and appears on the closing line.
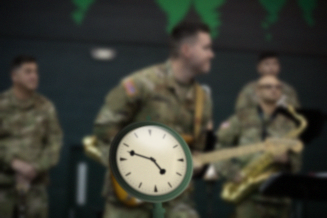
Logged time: 4 h 48 min
